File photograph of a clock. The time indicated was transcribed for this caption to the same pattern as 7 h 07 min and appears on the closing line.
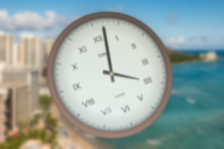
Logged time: 4 h 02 min
